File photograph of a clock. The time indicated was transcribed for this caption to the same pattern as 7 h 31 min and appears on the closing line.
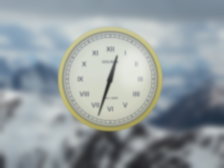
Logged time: 12 h 33 min
